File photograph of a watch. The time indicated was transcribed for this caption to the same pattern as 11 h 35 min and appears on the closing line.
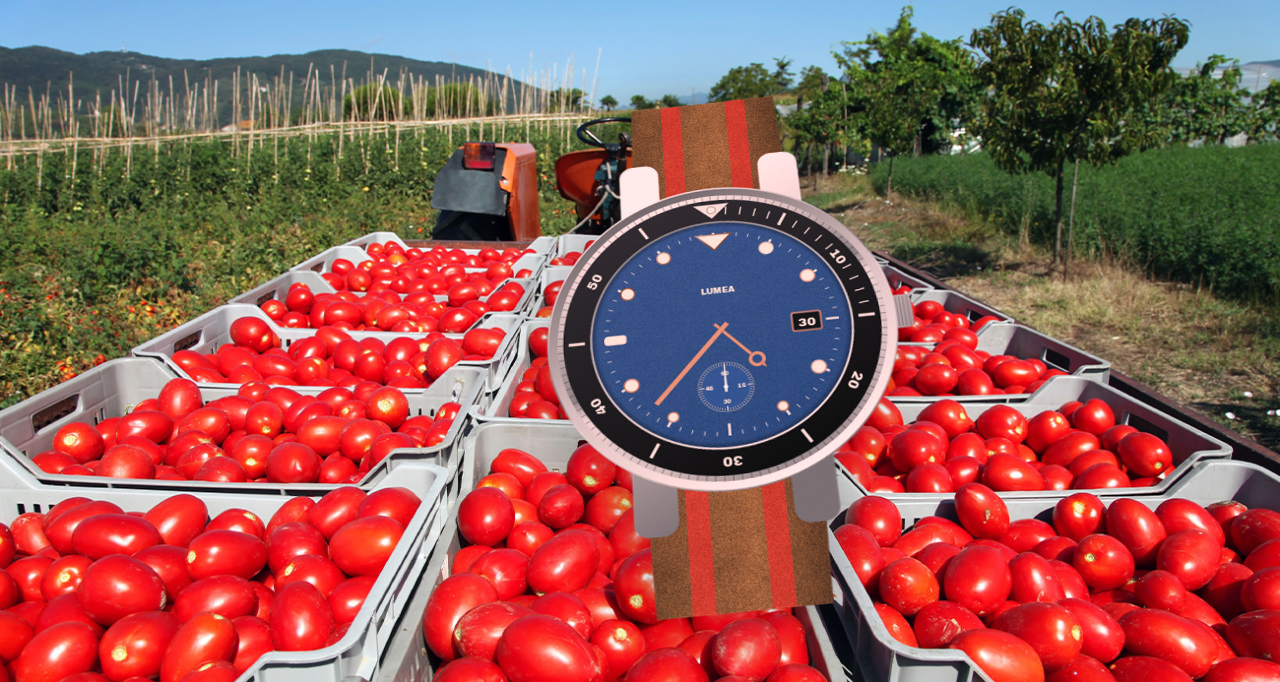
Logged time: 4 h 37 min
